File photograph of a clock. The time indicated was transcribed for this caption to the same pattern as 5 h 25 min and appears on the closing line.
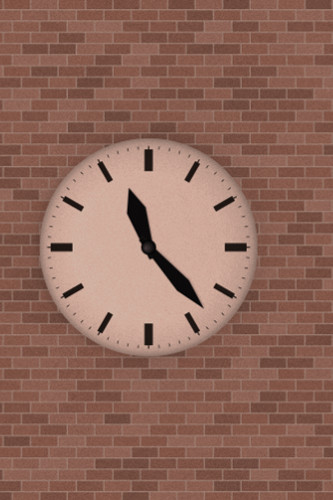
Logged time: 11 h 23 min
